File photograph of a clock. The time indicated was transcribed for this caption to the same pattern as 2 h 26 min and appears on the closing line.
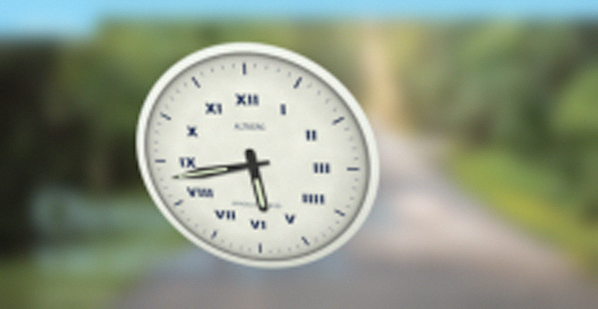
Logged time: 5 h 43 min
